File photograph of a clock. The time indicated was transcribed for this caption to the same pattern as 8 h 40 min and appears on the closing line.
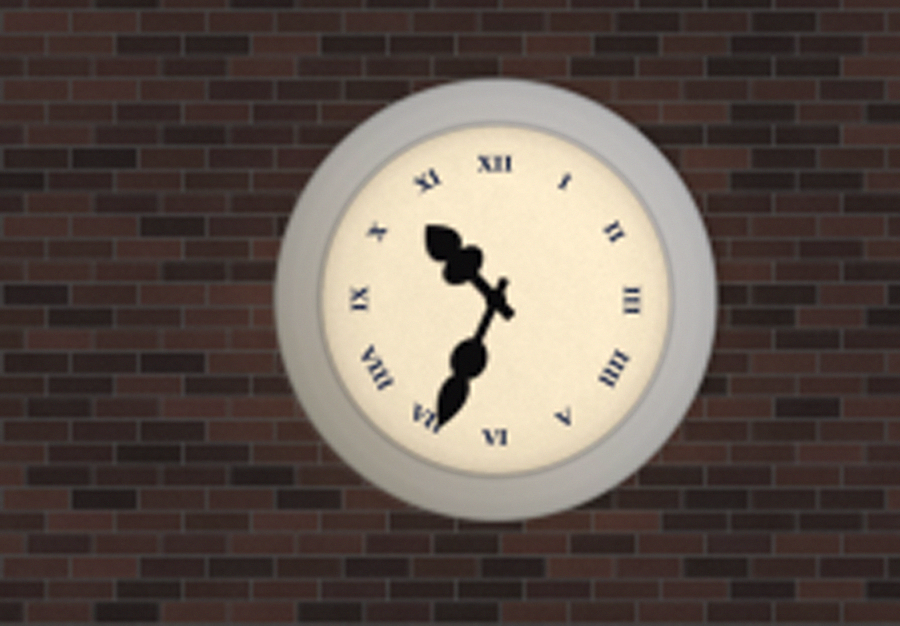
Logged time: 10 h 34 min
